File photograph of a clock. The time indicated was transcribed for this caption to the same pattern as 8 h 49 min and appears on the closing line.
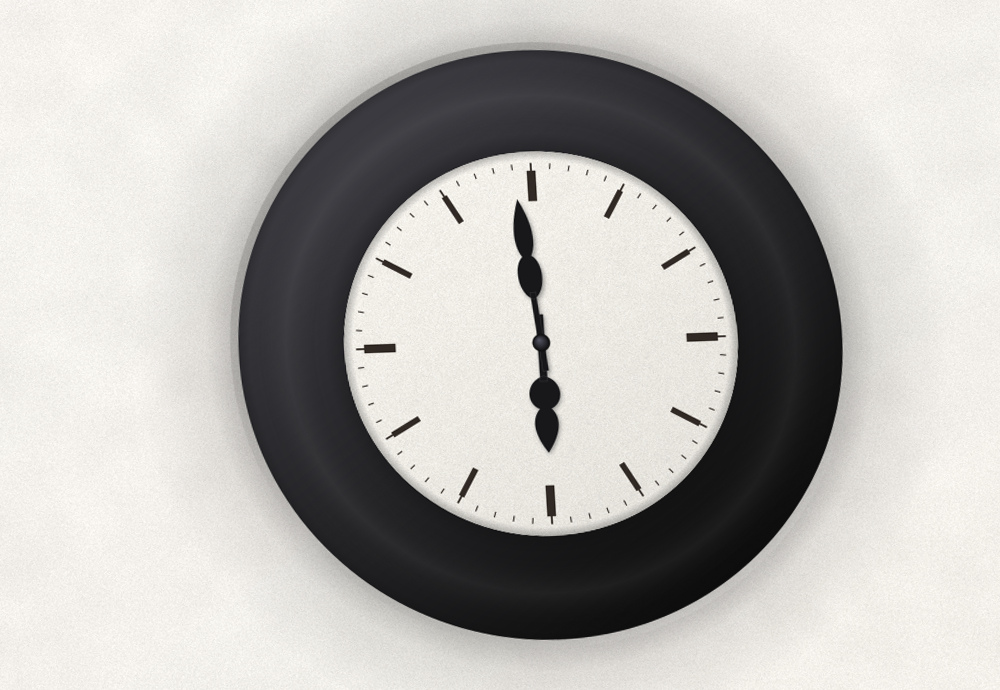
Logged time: 5 h 59 min
